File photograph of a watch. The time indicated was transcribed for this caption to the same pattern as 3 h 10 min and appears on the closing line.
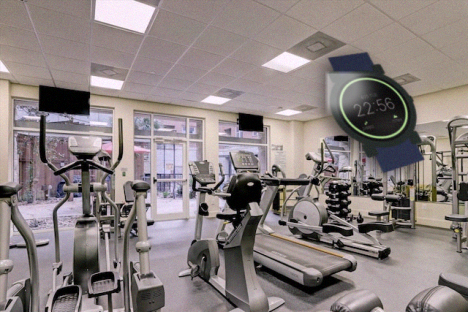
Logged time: 22 h 56 min
